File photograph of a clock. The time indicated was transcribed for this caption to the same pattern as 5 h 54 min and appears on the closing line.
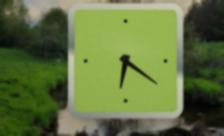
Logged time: 6 h 21 min
